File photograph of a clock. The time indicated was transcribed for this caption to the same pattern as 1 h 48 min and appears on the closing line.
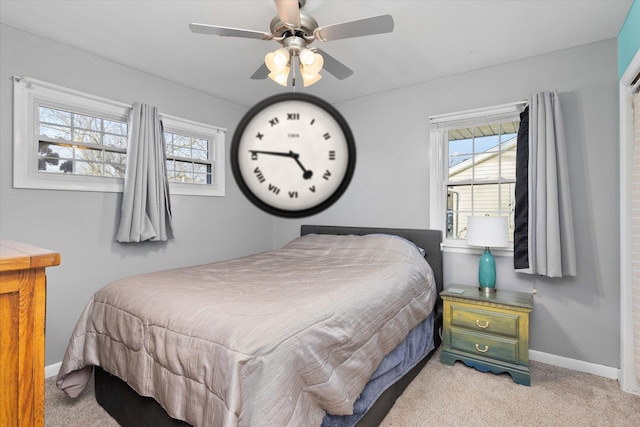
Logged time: 4 h 46 min
